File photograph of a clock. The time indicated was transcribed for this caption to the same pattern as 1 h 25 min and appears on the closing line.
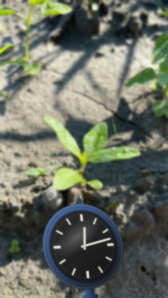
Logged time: 12 h 13 min
